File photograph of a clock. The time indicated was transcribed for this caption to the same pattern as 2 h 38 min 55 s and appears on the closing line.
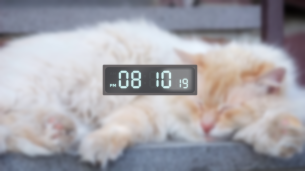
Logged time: 8 h 10 min 19 s
